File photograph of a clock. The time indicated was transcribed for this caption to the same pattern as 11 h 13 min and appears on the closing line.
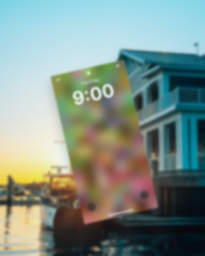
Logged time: 9 h 00 min
